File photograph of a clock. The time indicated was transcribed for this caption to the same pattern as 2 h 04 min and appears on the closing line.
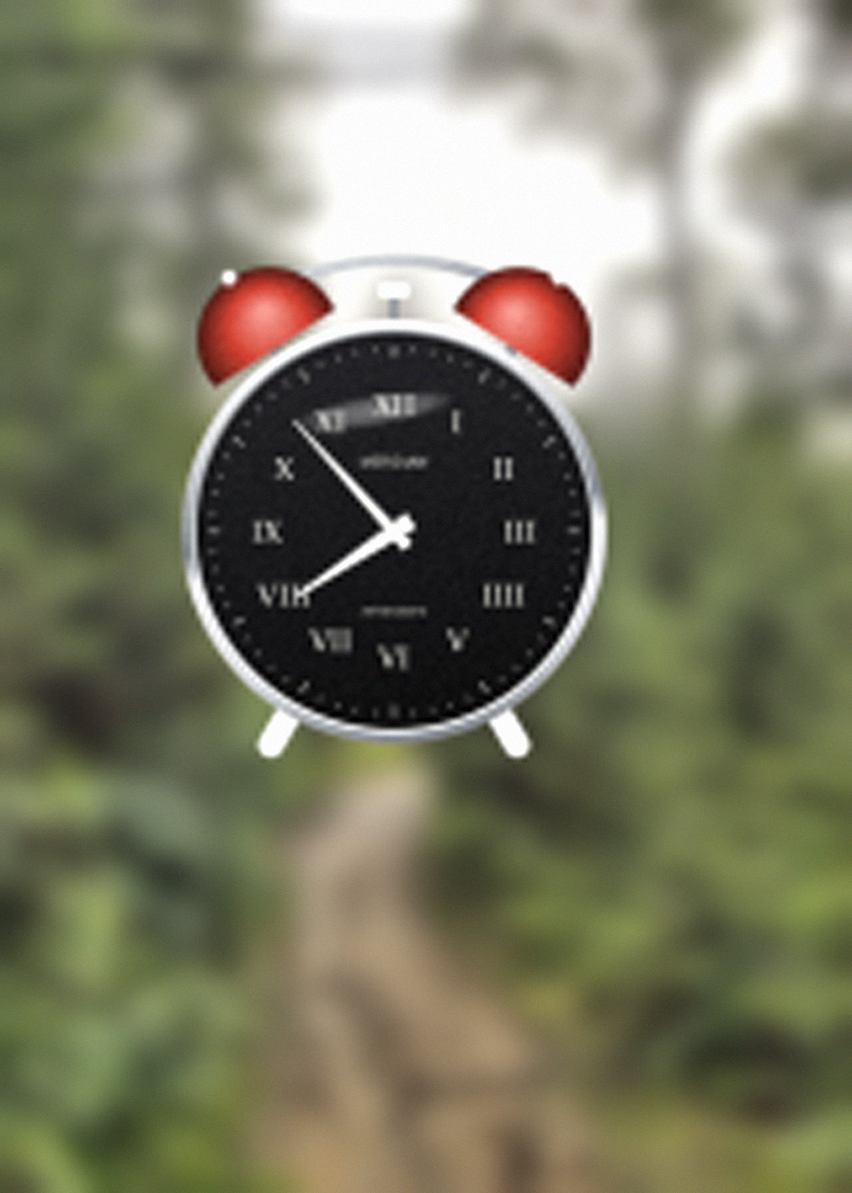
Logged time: 7 h 53 min
